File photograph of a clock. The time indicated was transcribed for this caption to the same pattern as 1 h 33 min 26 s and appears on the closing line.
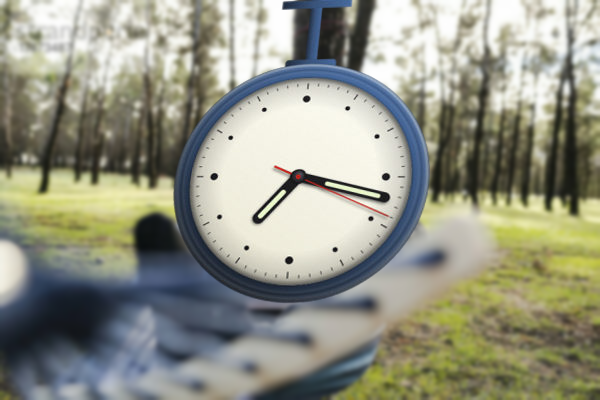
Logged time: 7 h 17 min 19 s
